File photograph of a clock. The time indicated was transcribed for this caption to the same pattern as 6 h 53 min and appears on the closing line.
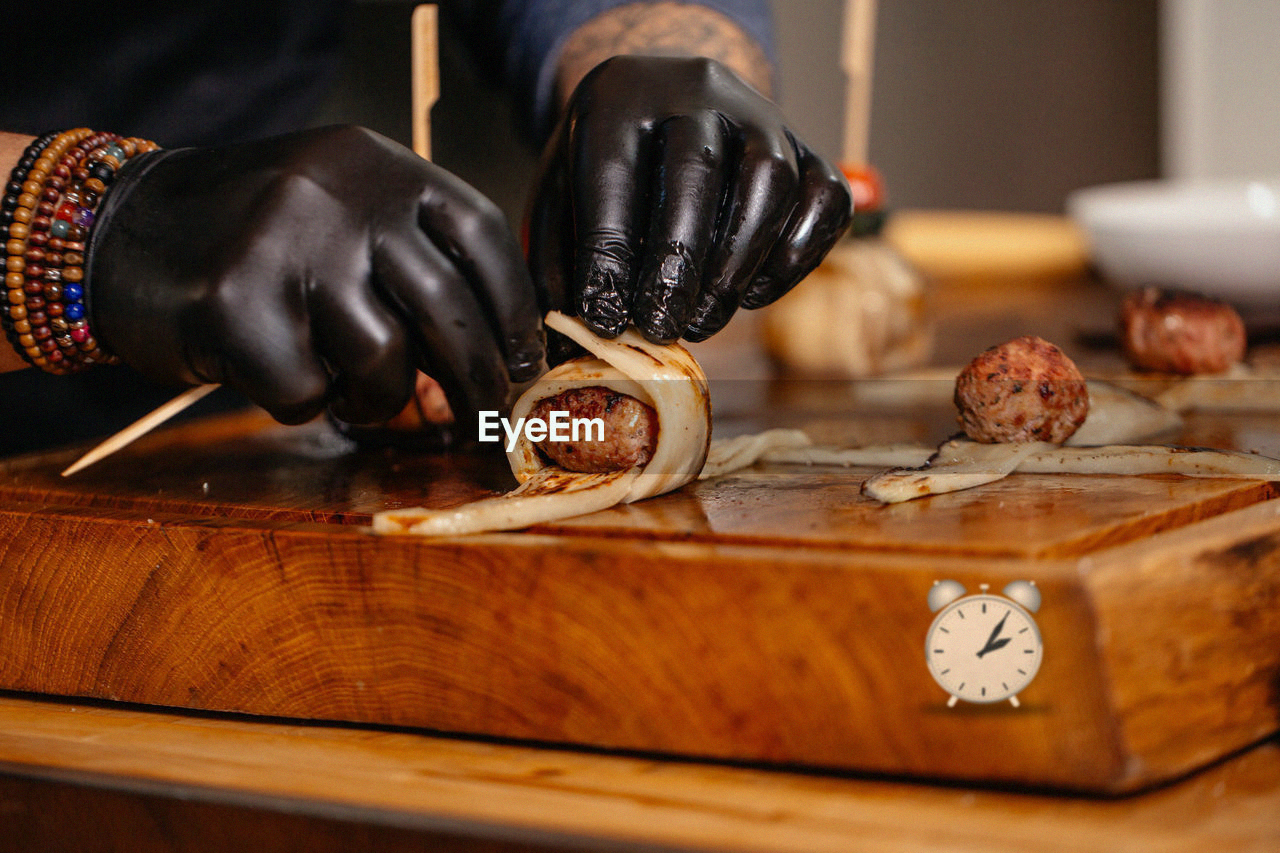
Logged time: 2 h 05 min
